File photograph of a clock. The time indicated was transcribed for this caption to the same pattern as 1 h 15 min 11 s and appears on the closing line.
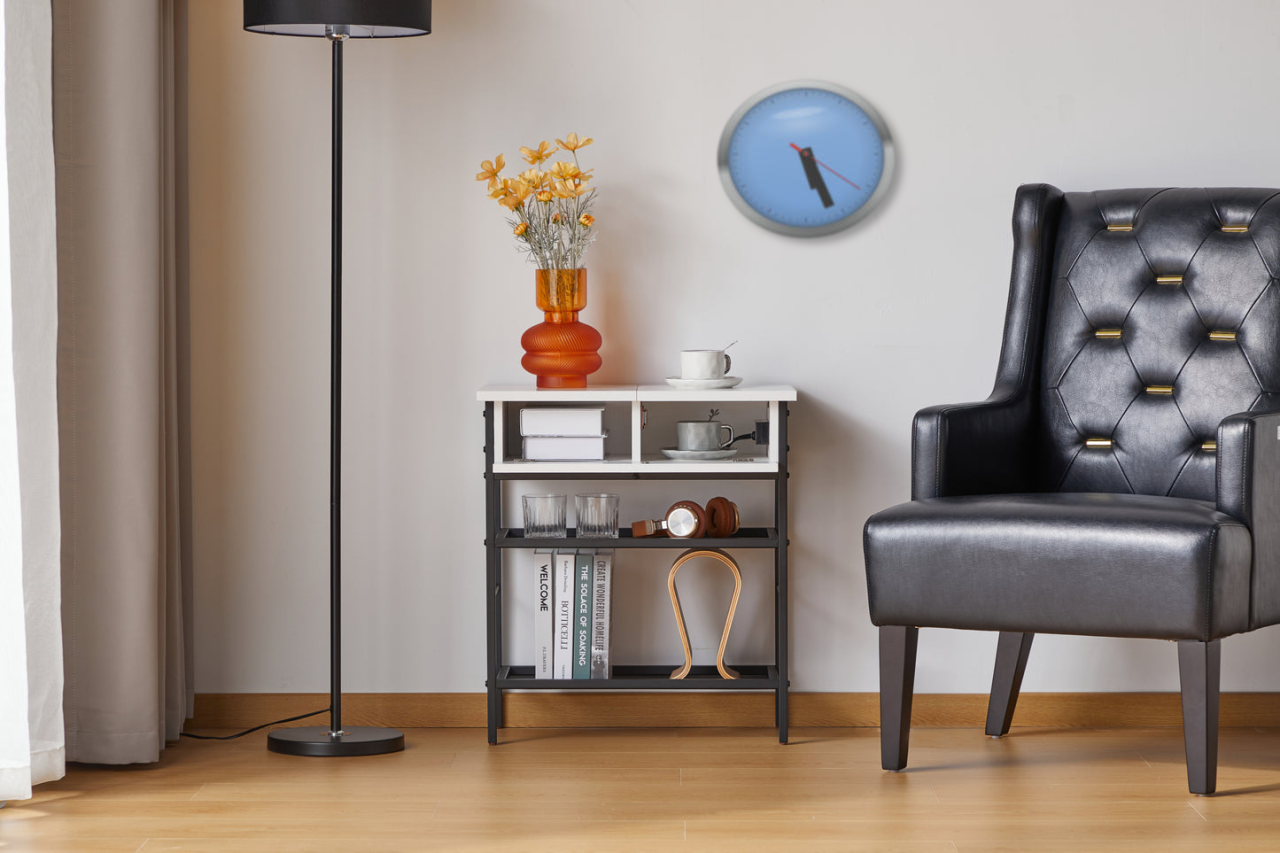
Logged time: 5 h 26 min 21 s
